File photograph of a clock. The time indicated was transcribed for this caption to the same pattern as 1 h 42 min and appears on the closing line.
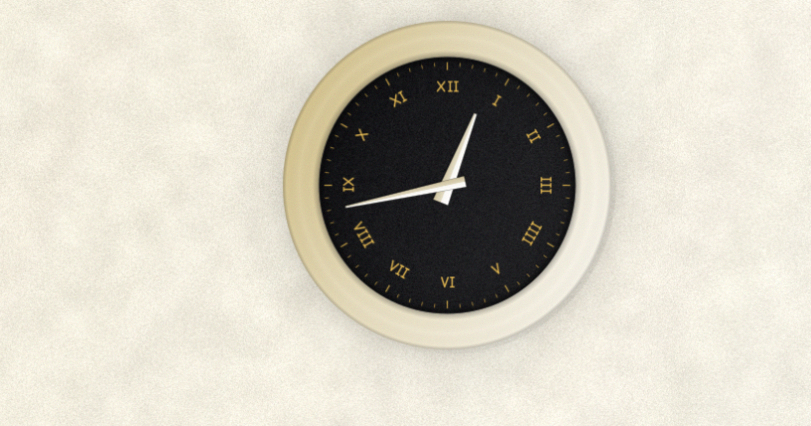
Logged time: 12 h 43 min
